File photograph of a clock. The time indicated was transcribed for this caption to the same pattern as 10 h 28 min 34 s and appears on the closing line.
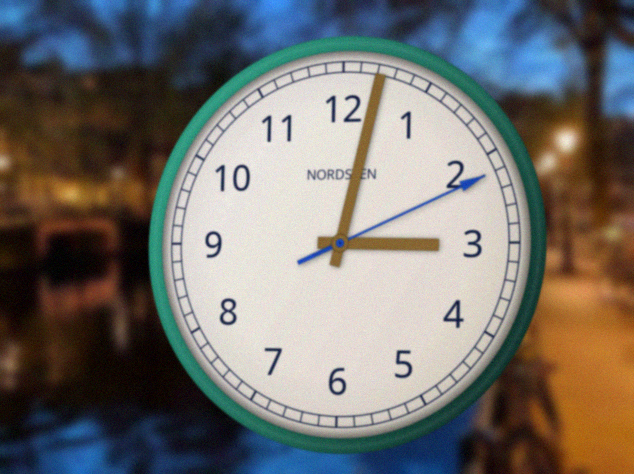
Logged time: 3 h 02 min 11 s
